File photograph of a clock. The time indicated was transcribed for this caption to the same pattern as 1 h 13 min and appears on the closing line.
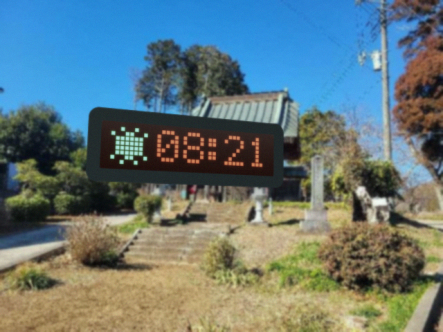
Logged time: 8 h 21 min
